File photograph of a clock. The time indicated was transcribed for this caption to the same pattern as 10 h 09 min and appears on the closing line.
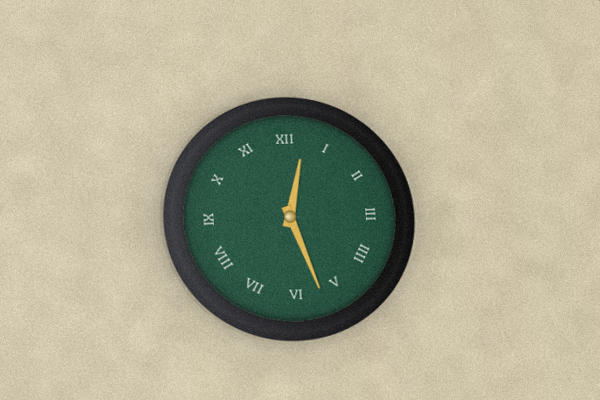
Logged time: 12 h 27 min
